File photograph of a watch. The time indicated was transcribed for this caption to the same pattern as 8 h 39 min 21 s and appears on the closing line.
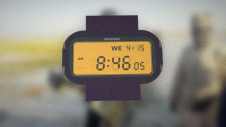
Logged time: 8 h 46 min 05 s
